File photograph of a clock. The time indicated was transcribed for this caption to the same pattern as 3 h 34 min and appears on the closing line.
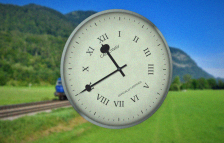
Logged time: 11 h 45 min
